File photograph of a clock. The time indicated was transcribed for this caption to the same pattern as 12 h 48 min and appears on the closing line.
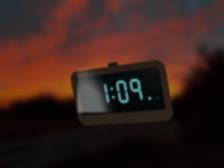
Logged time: 1 h 09 min
